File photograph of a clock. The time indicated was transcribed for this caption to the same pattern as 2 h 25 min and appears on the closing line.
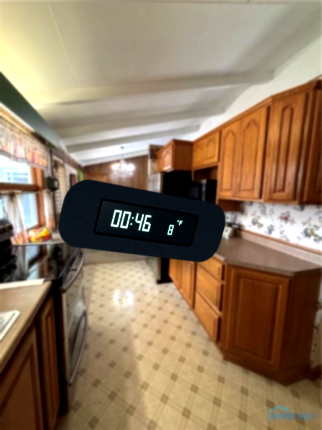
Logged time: 0 h 46 min
